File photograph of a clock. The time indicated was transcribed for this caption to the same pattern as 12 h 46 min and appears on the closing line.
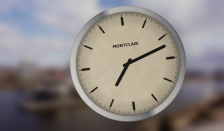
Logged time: 7 h 12 min
